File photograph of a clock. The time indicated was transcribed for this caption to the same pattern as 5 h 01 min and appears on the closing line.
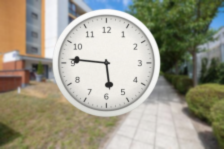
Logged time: 5 h 46 min
